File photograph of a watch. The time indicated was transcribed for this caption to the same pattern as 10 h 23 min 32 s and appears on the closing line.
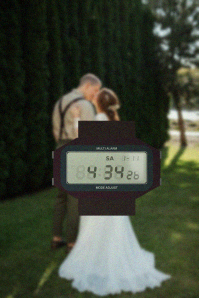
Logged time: 4 h 34 min 26 s
